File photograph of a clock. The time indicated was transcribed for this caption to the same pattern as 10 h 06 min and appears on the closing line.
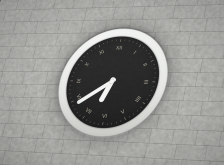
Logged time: 6 h 39 min
